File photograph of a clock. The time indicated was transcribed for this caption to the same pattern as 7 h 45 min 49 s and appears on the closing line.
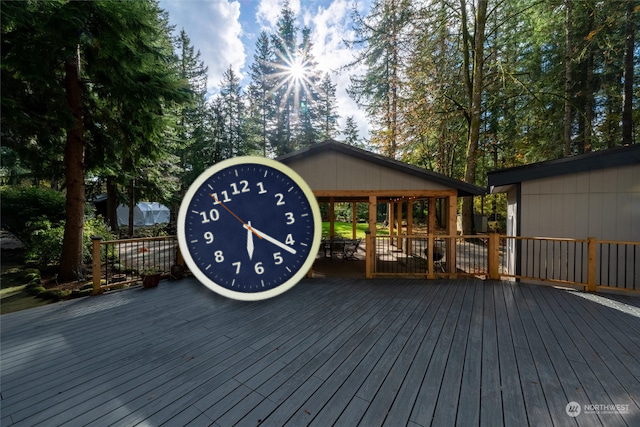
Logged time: 6 h 21 min 54 s
